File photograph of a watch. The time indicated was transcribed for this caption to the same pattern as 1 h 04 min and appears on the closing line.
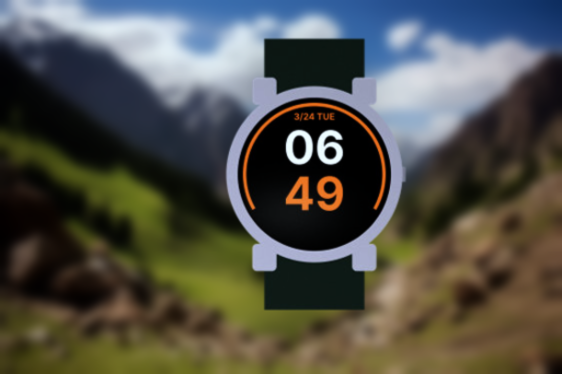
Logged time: 6 h 49 min
